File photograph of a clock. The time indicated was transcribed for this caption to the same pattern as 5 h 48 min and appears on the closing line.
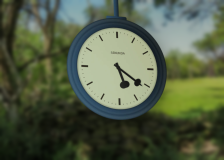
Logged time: 5 h 21 min
